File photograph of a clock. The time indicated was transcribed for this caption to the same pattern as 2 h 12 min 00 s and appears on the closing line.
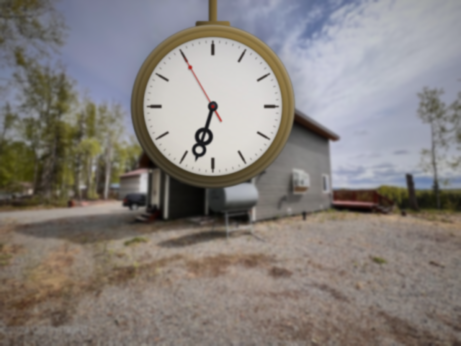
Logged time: 6 h 32 min 55 s
